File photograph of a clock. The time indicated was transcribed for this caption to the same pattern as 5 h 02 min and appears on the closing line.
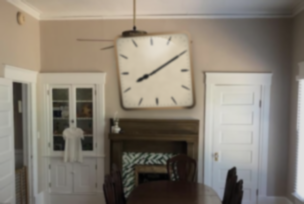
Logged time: 8 h 10 min
